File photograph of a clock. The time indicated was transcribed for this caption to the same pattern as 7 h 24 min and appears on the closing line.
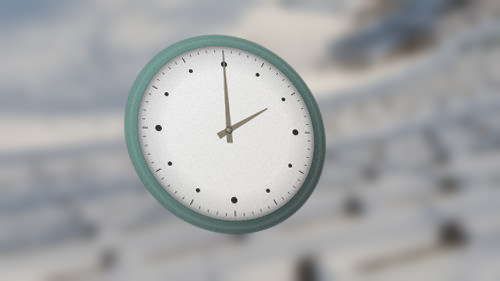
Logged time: 2 h 00 min
